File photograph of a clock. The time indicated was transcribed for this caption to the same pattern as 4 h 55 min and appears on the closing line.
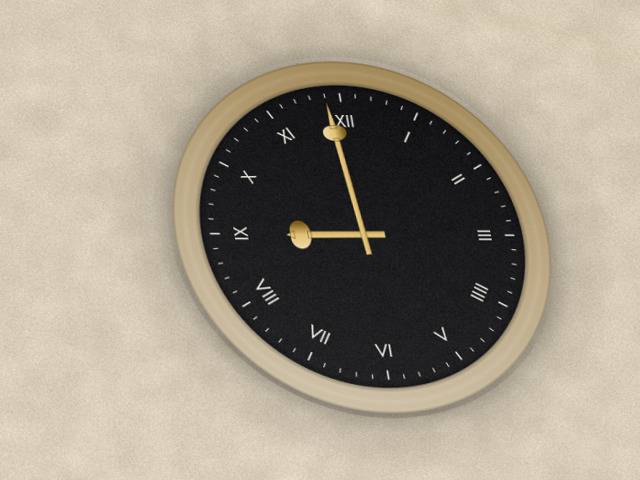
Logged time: 8 h 59 min
